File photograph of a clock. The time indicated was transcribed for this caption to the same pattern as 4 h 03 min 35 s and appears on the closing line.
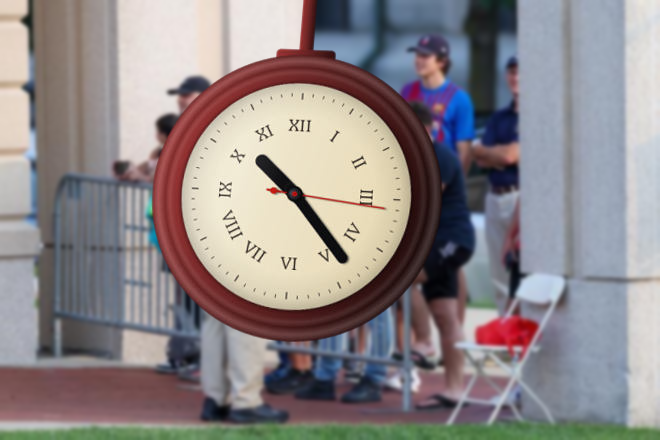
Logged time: 10 h 23 min 16 s
